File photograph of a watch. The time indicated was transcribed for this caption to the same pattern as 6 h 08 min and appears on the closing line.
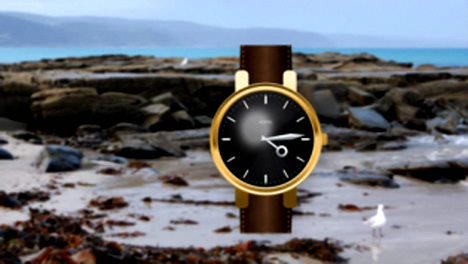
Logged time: 4 h 14 min
